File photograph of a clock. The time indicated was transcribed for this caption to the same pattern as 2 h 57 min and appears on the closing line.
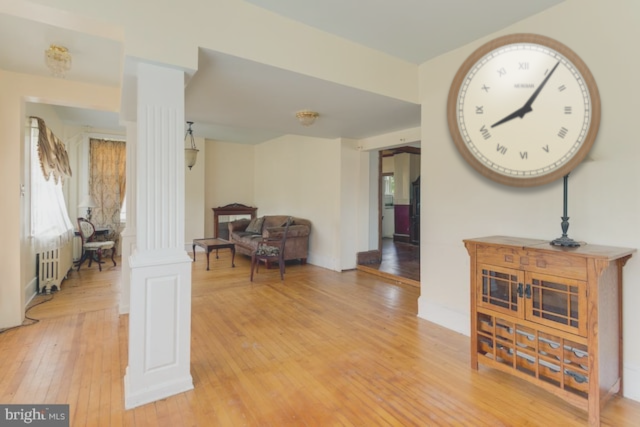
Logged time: 8 h 06 min
